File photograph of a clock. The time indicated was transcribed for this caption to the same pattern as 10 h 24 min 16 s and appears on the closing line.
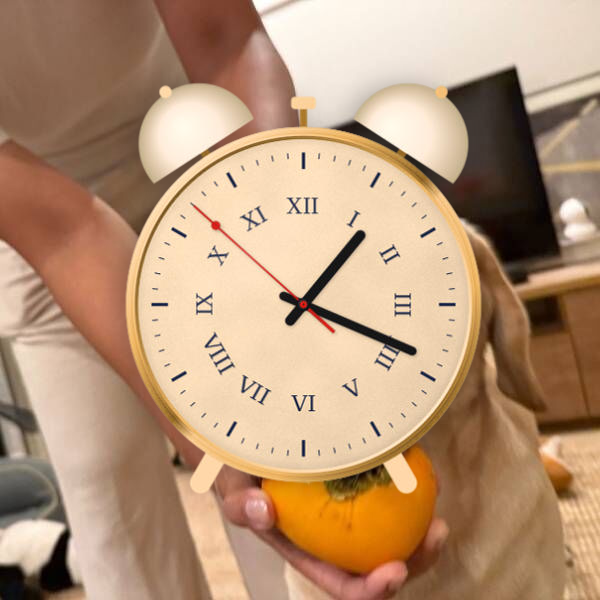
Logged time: 1 h 18 min 52 s
